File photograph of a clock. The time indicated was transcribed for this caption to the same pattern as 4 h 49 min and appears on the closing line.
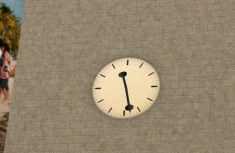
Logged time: 11 h 28 min
